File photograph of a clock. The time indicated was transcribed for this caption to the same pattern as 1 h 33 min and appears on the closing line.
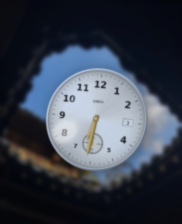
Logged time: 6 h 31 min
